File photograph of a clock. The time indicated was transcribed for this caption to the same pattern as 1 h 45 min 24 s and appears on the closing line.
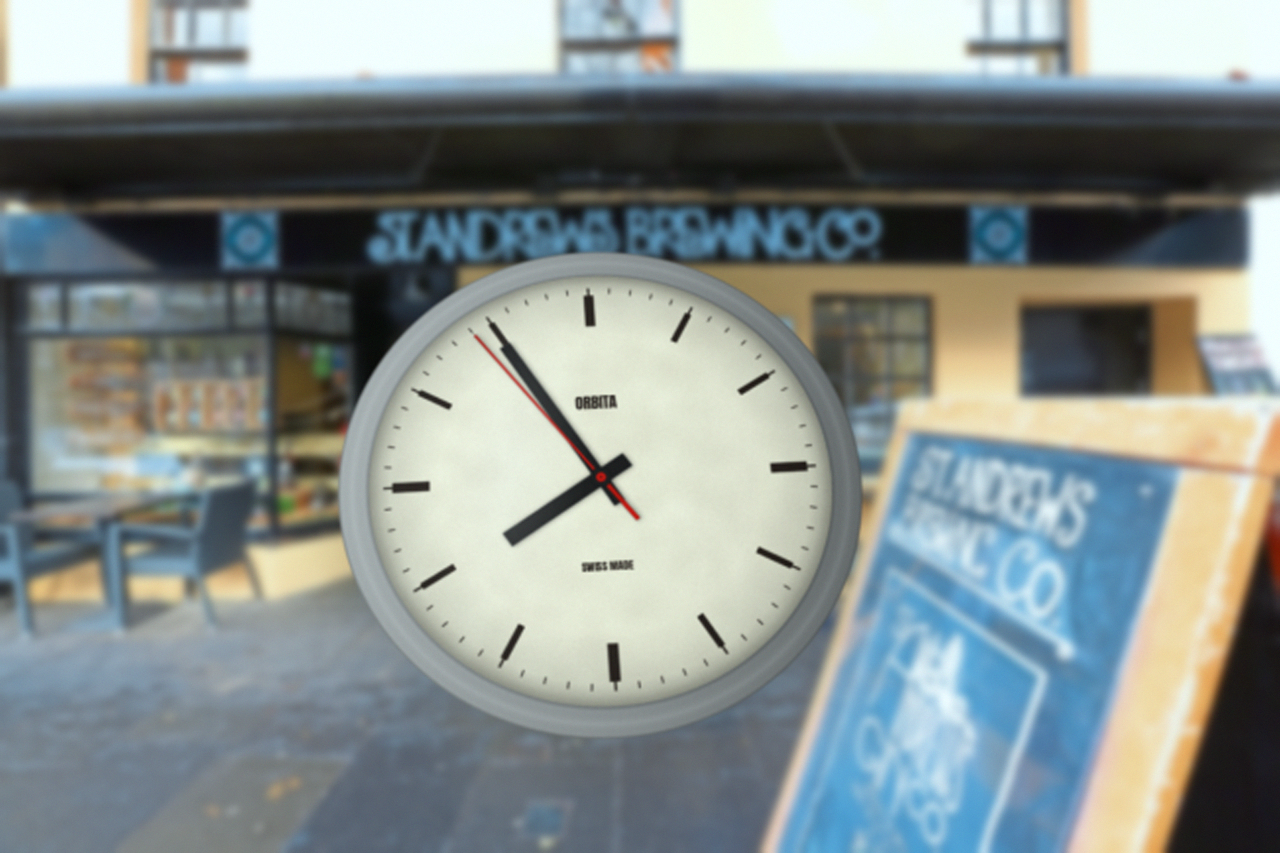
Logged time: 7 h 54 min 54 s
